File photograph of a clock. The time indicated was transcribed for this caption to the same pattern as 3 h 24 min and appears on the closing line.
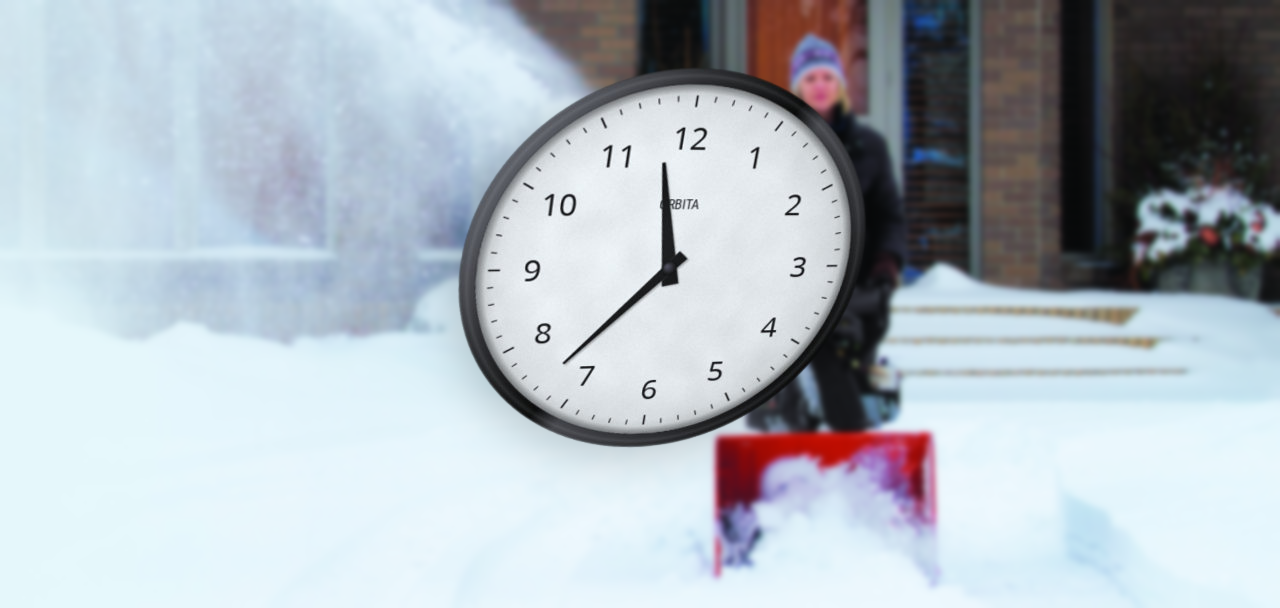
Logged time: 11 h 37 min
